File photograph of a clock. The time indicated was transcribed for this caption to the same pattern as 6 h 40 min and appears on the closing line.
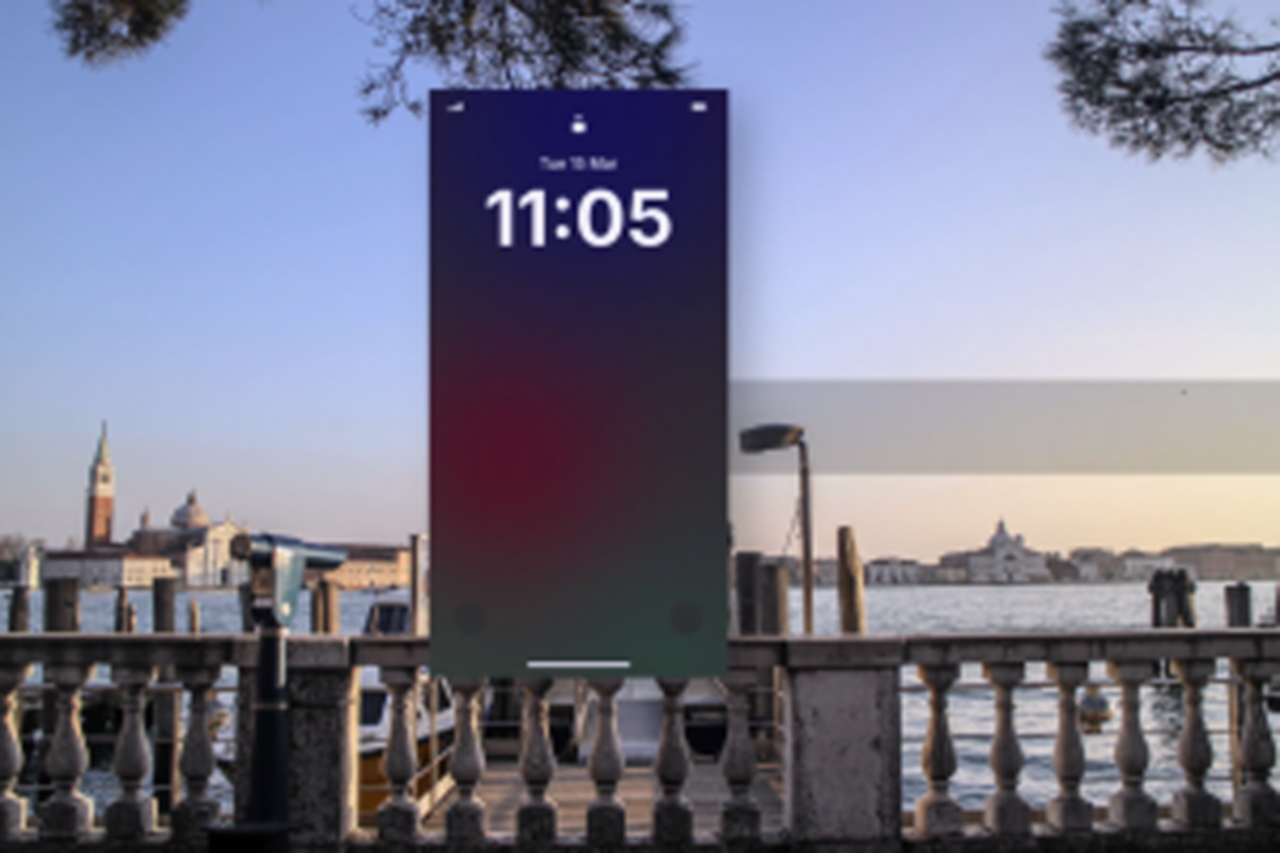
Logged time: 11 h 05 min
